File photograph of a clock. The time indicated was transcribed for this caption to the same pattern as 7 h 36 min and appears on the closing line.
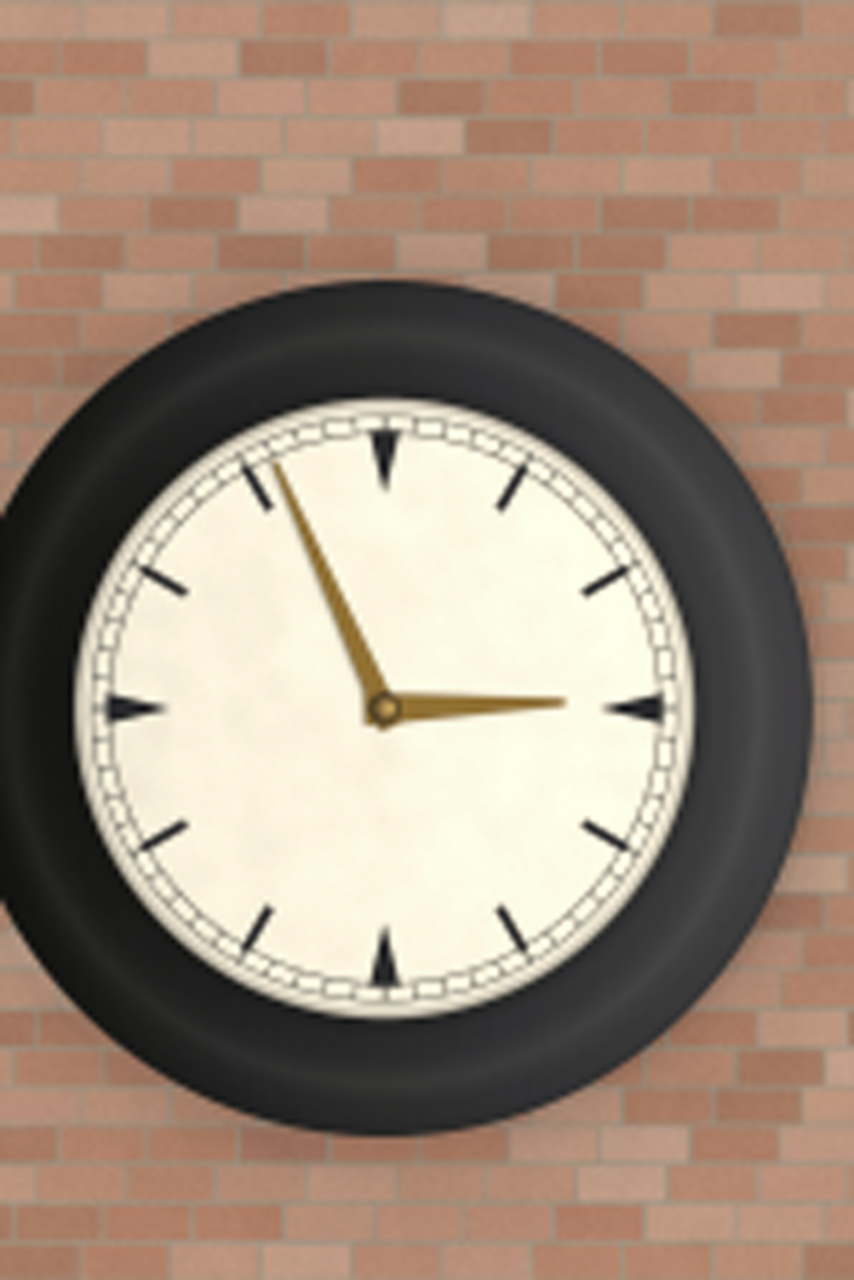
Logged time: 2 h 56 min
